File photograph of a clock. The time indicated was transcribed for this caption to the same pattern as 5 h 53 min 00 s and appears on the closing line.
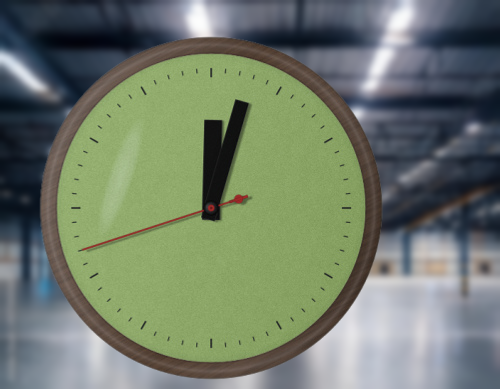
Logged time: 12 h 02 min 42 s
